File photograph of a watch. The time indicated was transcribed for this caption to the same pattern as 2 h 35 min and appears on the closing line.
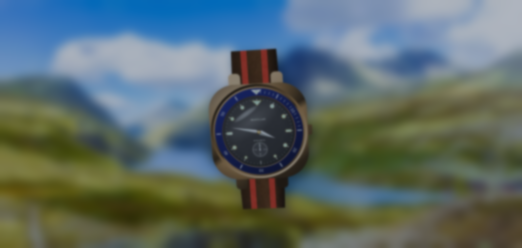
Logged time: 3 h 47 min
